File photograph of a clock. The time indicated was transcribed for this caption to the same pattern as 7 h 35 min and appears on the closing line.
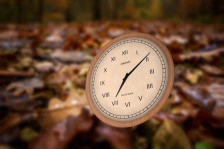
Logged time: 7 h 09 min
